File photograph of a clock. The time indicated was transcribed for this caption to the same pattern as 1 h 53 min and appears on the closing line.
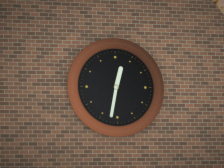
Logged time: 12 h 32 min
